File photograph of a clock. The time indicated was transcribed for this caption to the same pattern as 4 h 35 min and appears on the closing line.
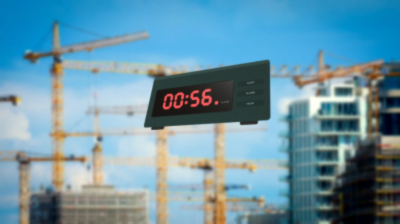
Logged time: 0 h 56 min
